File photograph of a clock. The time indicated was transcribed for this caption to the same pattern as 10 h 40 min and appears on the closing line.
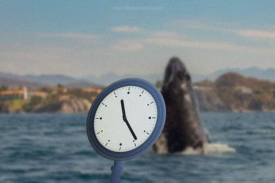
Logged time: 11 h 24 min
